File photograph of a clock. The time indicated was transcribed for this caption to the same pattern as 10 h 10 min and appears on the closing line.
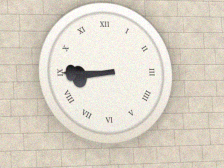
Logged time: 8 h 45 min
